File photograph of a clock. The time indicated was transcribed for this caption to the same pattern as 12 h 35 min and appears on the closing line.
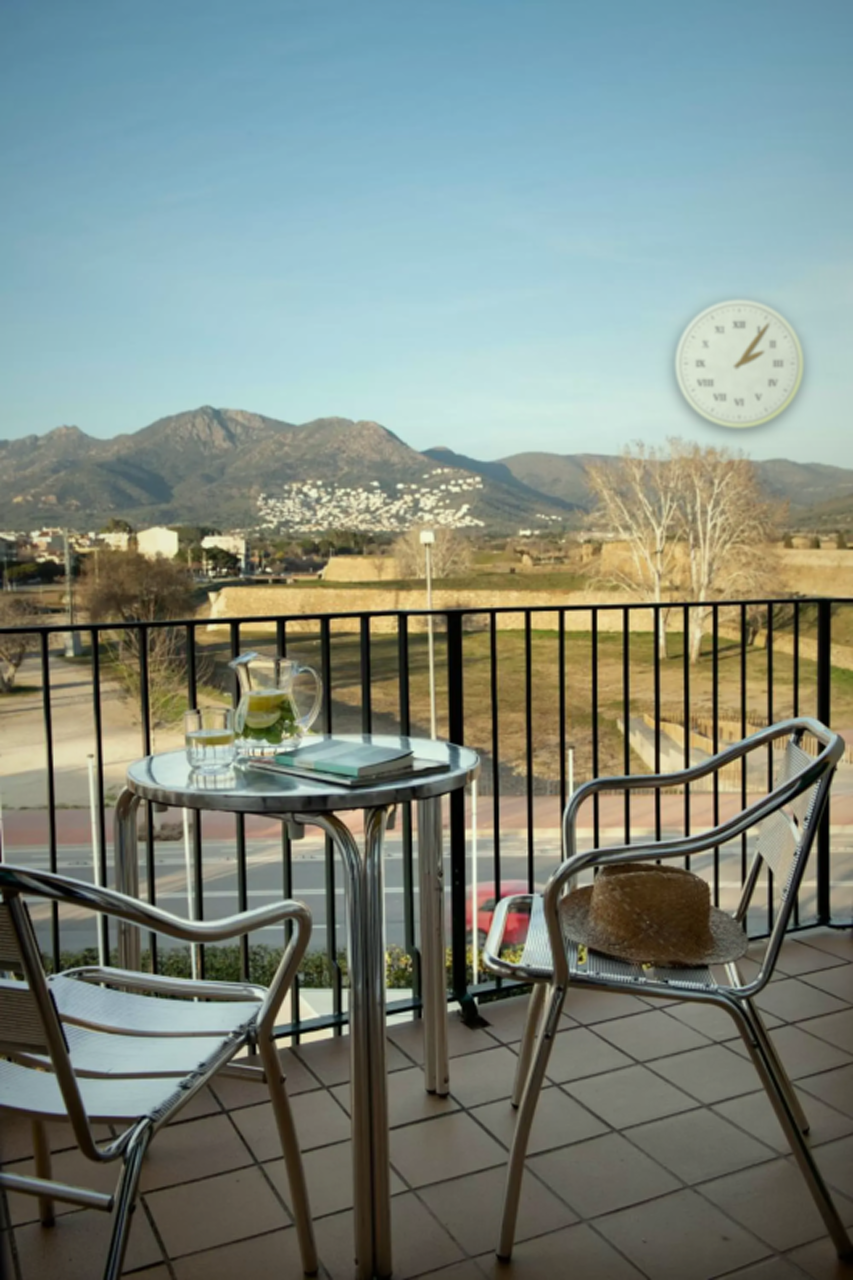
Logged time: 2 h 06 min
